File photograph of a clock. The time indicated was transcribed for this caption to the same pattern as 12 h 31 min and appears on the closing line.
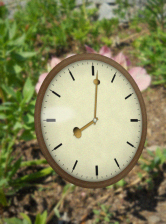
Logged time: 8 h 01 min
